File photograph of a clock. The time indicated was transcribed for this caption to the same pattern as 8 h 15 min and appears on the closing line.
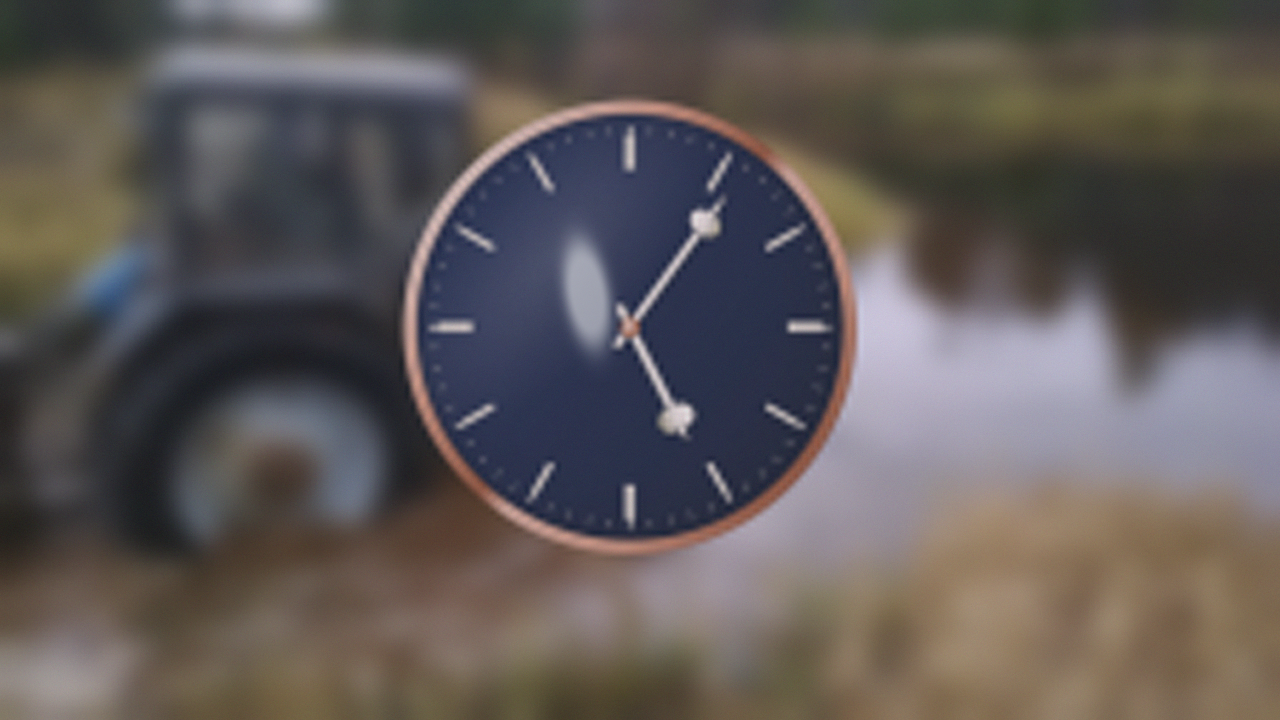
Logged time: 5 h 06 min
